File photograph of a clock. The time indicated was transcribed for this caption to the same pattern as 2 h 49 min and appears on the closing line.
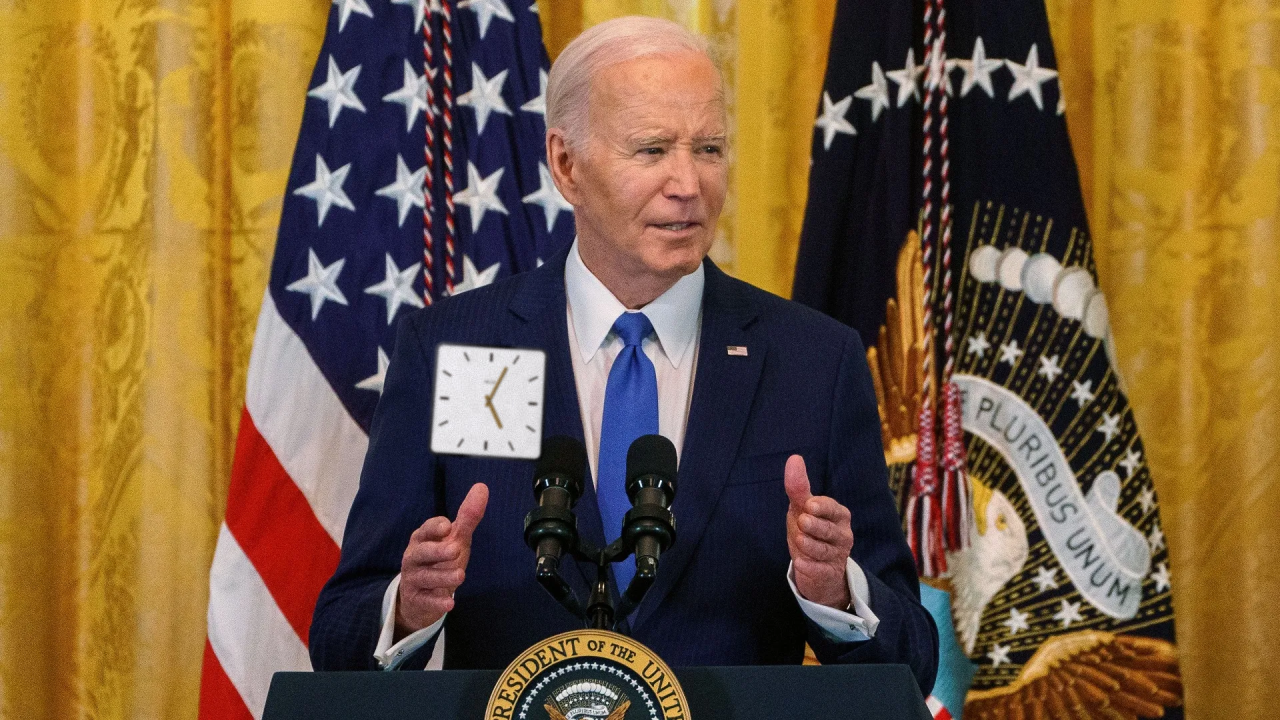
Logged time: 5 h 04 min
